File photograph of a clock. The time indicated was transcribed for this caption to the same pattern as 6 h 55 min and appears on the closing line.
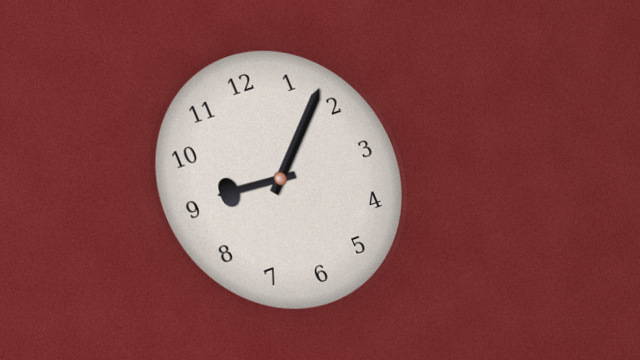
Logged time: 9 h 08 min
